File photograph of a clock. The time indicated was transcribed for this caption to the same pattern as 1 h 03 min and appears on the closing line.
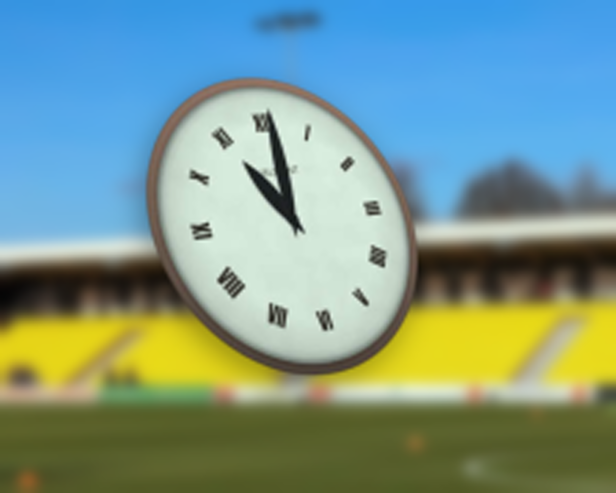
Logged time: 11 h 01 min
